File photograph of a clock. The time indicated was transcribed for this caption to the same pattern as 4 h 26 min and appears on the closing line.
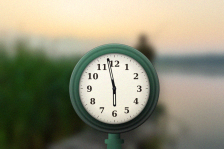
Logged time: 5 h 58 min
